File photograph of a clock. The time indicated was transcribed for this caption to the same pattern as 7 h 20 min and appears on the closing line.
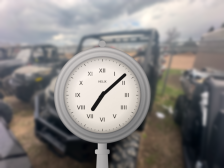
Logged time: 7 h 08 min
